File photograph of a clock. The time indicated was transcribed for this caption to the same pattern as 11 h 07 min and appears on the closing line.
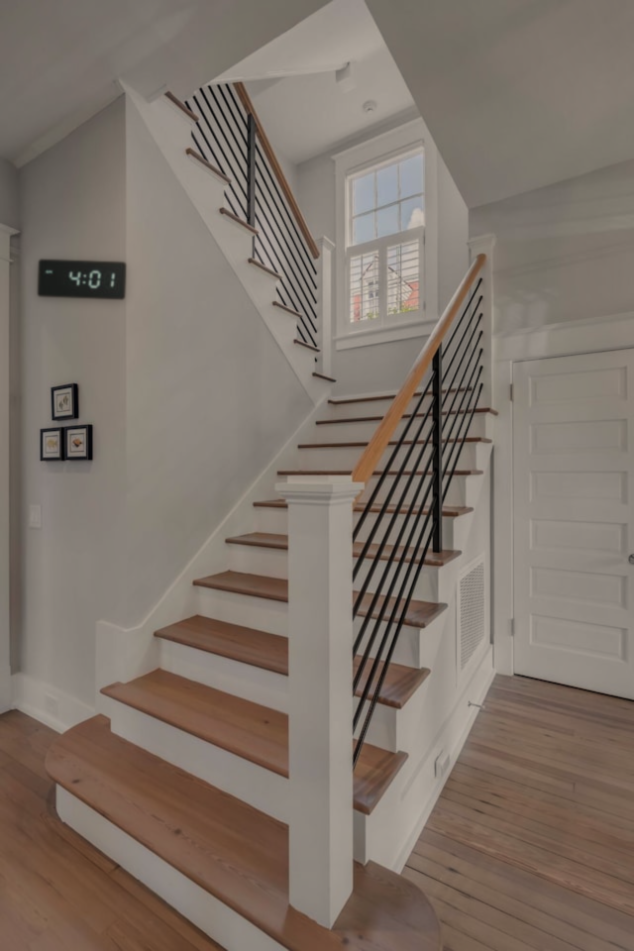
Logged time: 4 h 01 min
